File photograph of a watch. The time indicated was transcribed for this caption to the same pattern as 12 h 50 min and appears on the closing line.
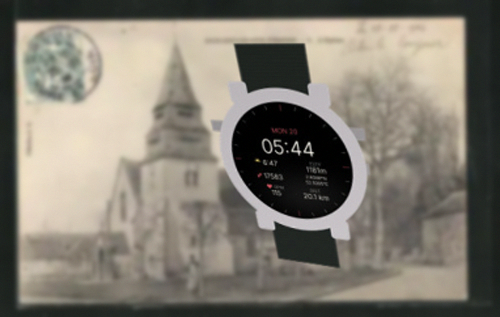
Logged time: 5 h 44 min
